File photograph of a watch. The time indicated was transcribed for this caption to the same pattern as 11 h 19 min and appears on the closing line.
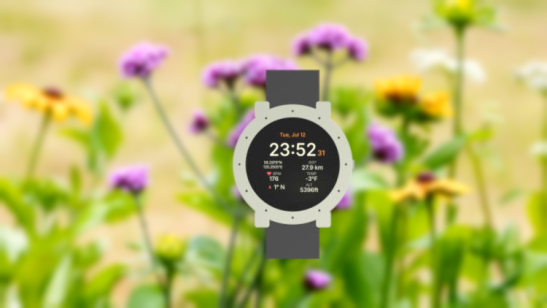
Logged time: 23 h 52 min
